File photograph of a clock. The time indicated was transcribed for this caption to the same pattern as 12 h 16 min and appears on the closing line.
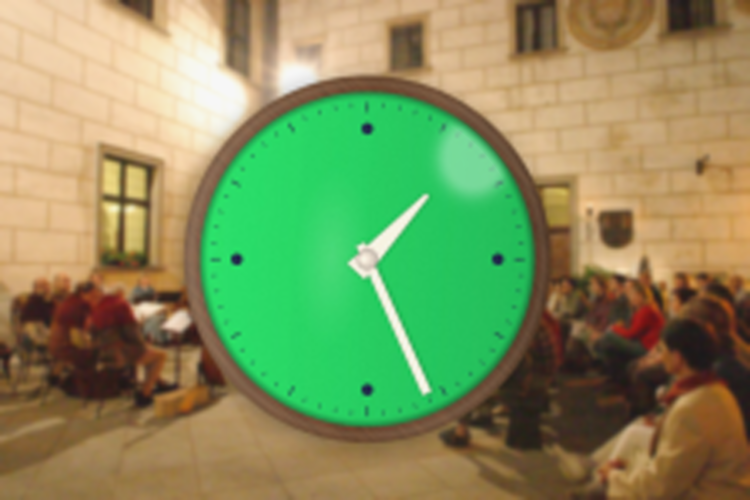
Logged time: 1 h 26 min
